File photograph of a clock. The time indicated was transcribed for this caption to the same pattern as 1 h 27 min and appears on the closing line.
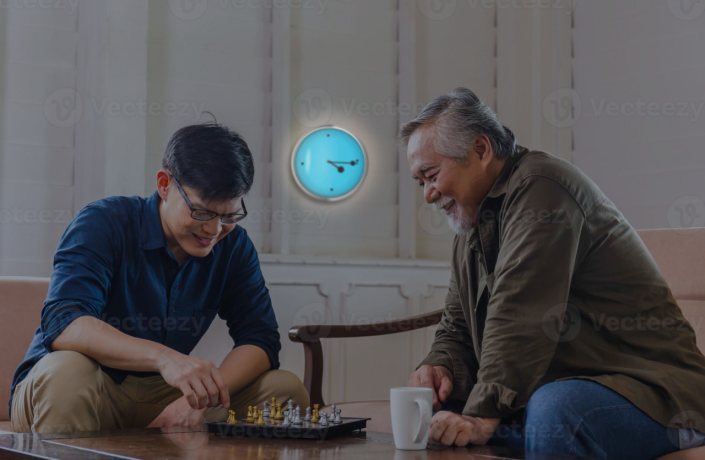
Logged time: 4 h 16 min
